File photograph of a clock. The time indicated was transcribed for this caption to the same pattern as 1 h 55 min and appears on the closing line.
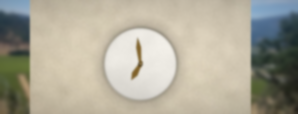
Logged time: 6 h 59 min
